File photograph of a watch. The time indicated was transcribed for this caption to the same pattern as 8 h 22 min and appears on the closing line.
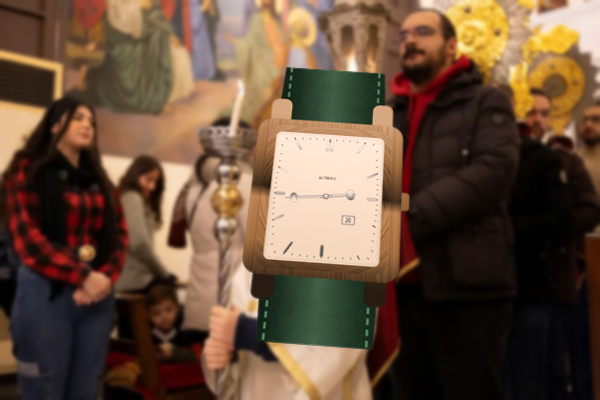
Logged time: 2 h 44 min
